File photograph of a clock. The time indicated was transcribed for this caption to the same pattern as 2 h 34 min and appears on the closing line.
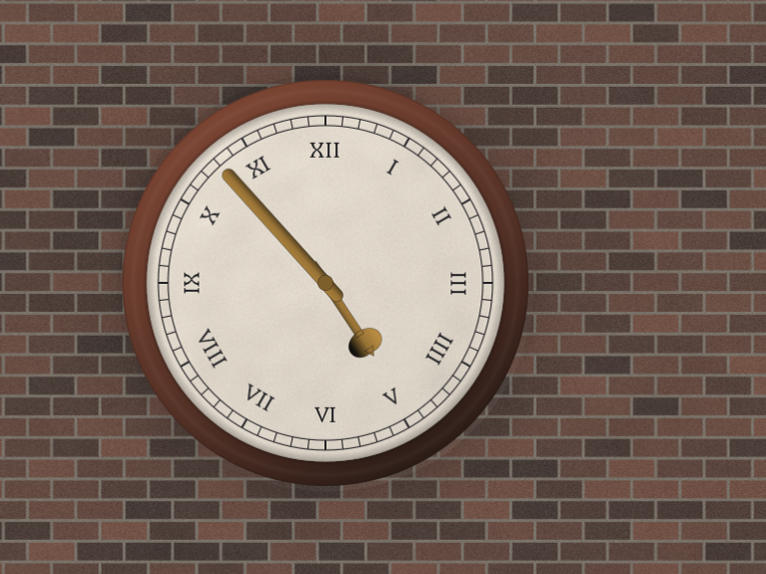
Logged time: 4 h 53 min
